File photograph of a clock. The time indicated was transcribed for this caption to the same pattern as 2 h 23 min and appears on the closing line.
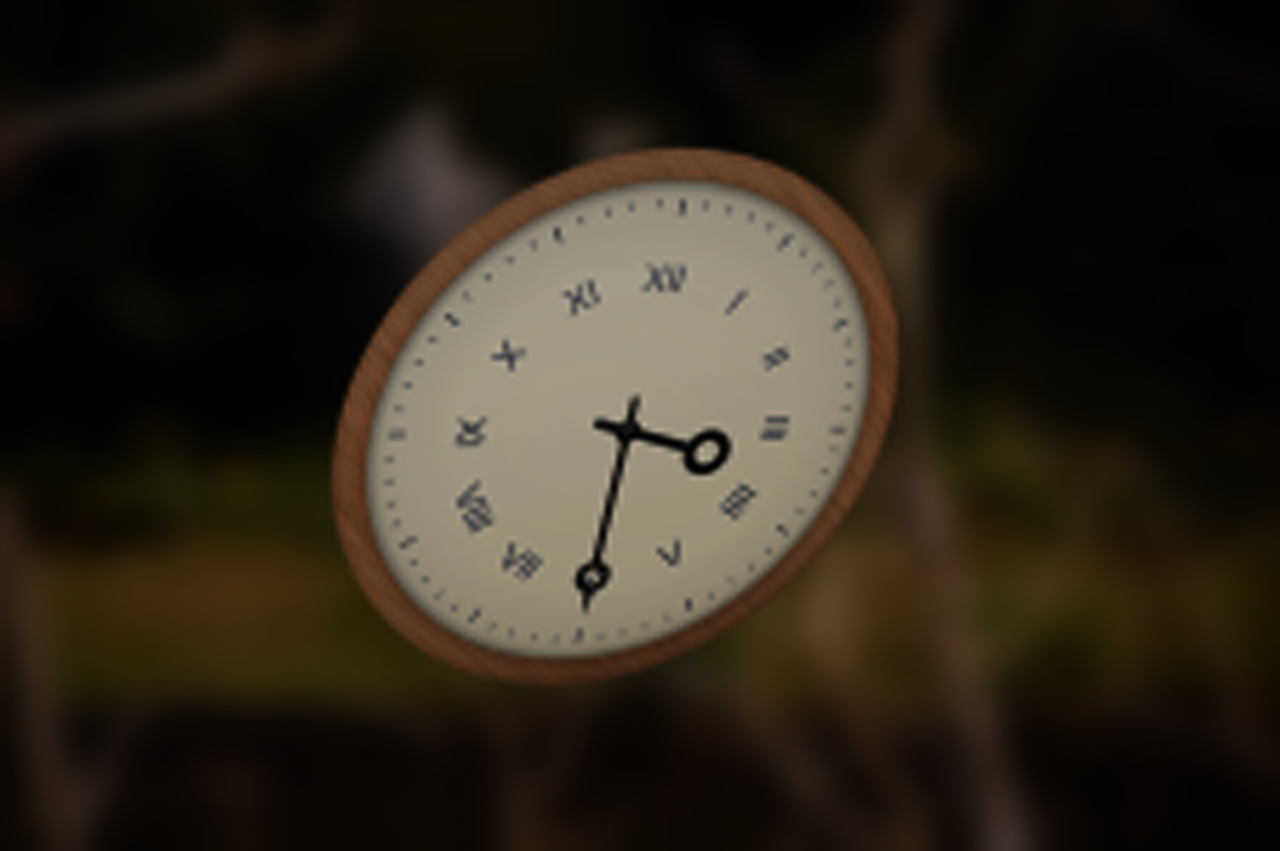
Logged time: 3 h 30 min
